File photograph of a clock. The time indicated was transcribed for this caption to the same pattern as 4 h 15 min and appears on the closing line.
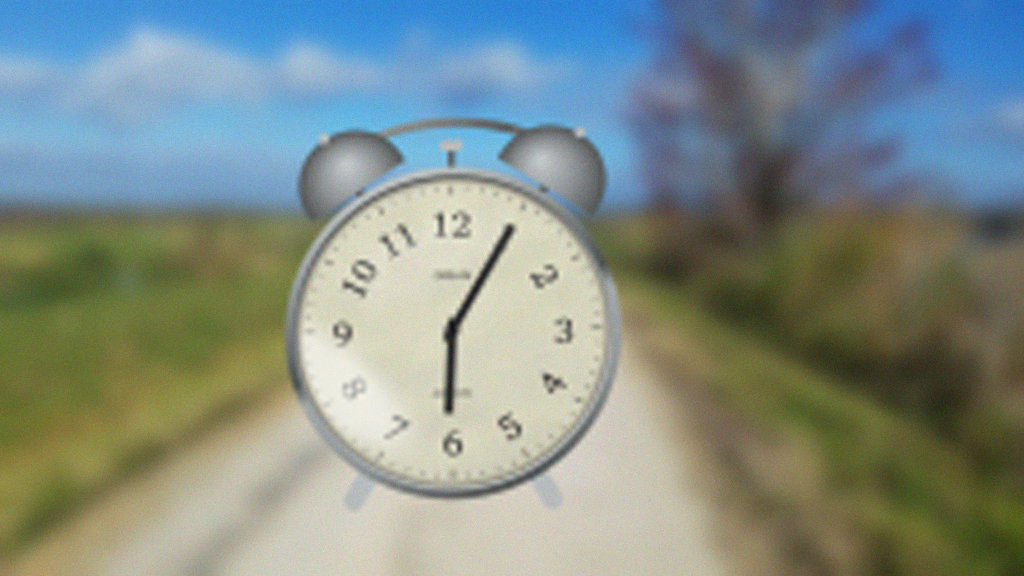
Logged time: 6 h 05 min
